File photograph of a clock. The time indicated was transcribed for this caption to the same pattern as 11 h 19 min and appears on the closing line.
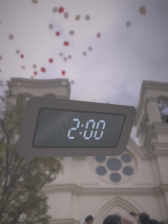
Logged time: 2 h 00 min
